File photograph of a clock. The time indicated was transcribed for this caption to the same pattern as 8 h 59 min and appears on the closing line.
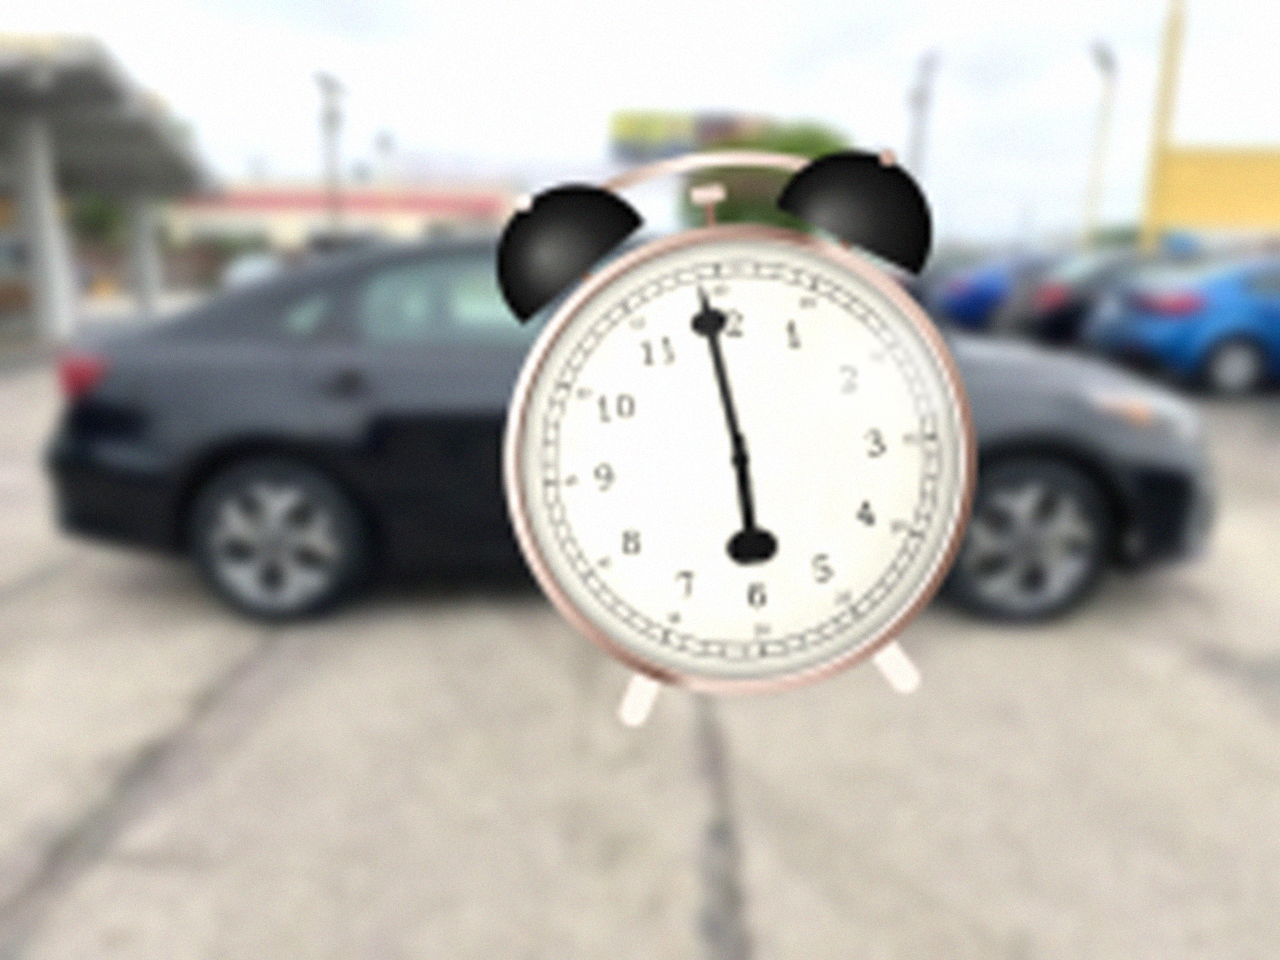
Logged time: 5 h 59 min
